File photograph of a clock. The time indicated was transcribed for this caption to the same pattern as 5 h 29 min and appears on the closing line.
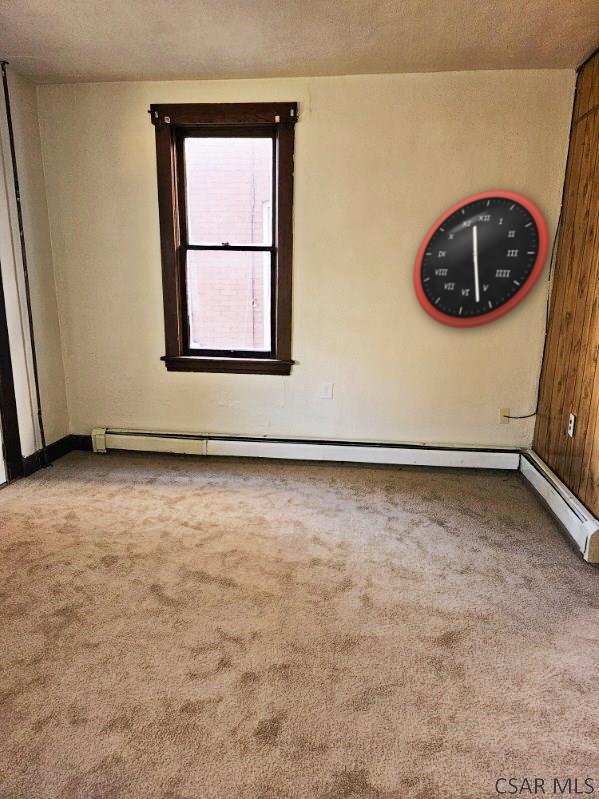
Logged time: 11 h 27 min
